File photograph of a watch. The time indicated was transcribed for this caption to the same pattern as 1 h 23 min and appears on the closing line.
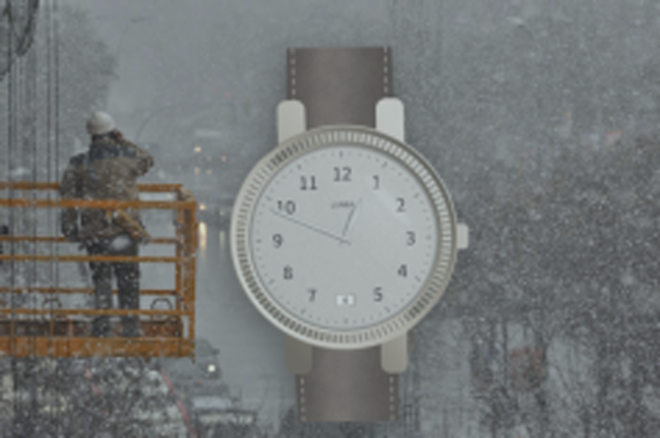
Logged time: 12 h 49 min
